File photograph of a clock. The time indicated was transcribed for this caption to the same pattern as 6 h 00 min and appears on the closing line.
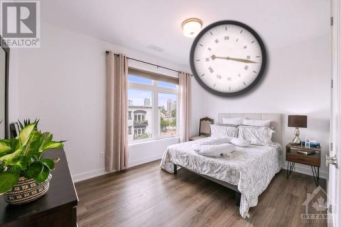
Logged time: 9 h 17 min
